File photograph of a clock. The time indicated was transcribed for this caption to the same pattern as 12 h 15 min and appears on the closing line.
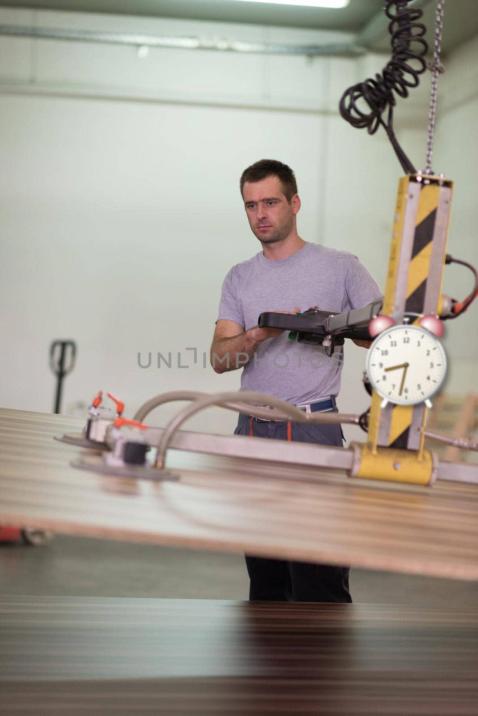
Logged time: 8 h 32 min
